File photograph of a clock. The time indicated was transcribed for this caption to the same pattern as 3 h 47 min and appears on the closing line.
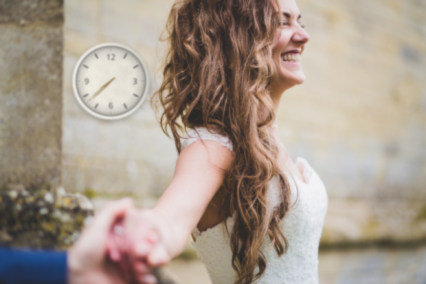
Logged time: 7 h 38 min
